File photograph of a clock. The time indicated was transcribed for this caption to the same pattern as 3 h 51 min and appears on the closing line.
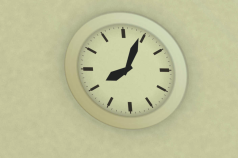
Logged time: 8 h 04 min
